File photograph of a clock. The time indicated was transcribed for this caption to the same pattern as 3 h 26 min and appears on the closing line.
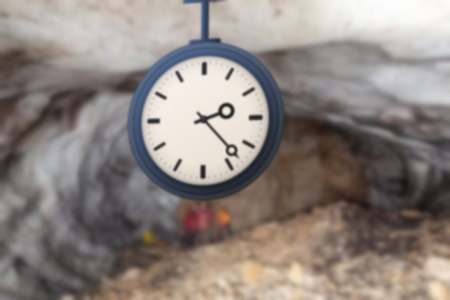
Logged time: 2 h 23 min
